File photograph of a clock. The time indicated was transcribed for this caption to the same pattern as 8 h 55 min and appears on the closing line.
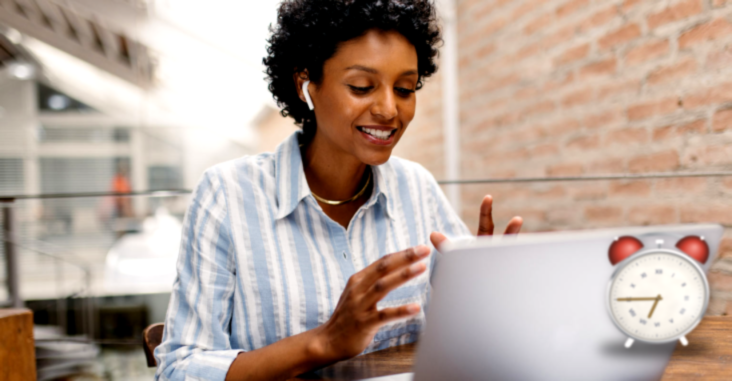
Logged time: 6 h 45 min
